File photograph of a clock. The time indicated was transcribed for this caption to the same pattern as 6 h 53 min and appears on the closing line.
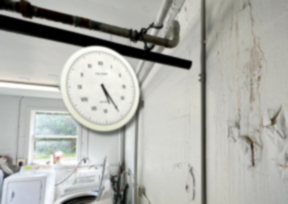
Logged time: 5 h 25 min
